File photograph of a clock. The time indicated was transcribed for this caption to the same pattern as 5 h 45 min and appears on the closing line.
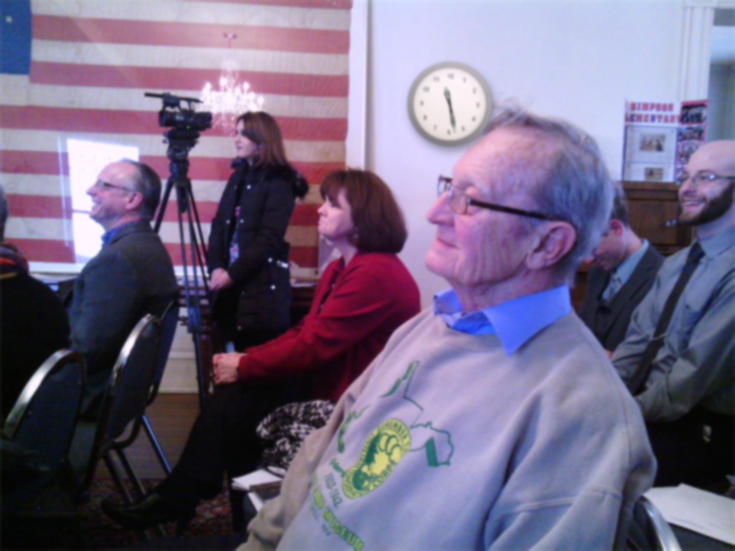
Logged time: 11 h 28 min
